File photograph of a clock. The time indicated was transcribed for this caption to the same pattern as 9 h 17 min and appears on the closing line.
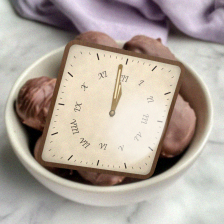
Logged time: 11 h 59 min
